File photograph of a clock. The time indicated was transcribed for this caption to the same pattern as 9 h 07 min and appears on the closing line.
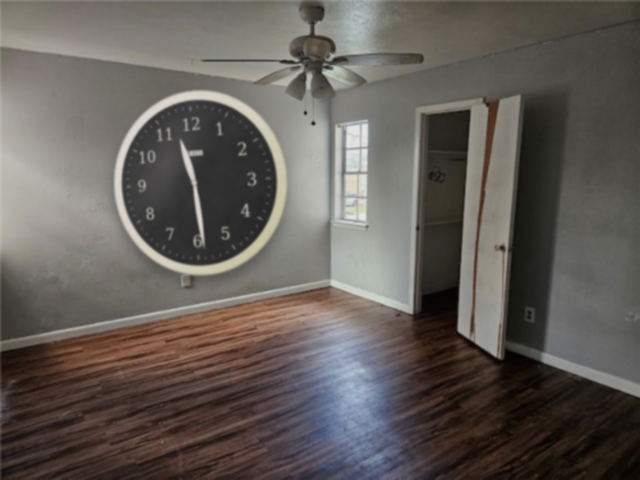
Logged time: 11 h 29 min
